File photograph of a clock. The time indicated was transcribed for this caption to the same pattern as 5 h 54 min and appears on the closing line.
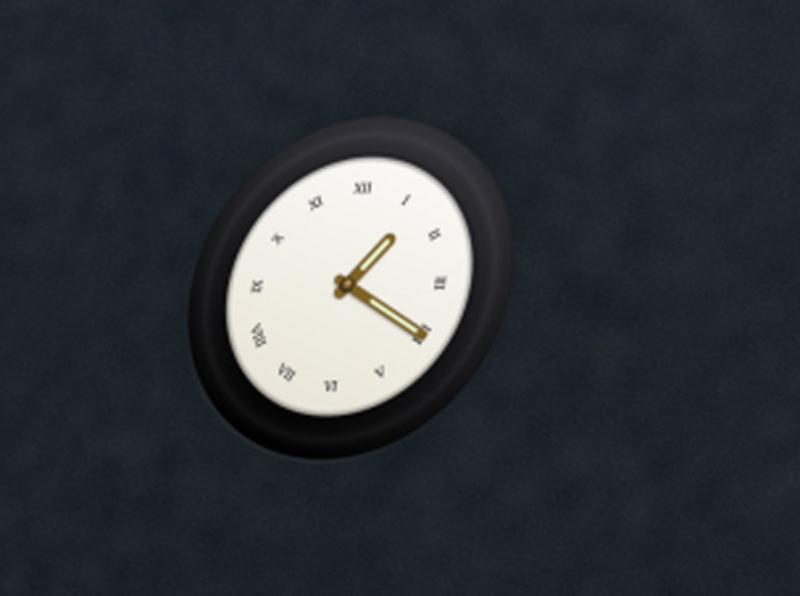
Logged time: 1 h 20 min
